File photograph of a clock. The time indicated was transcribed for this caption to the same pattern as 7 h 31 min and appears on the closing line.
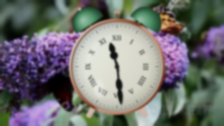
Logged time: 11 h 29 min
